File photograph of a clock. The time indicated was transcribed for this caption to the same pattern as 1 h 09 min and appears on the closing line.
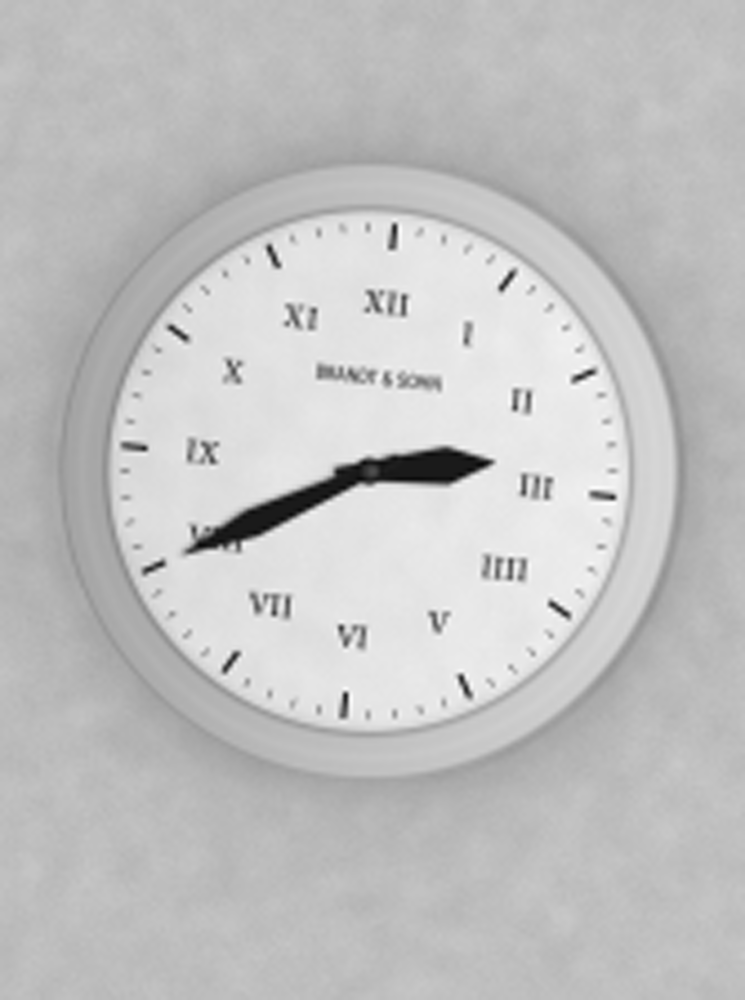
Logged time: 2 h 40 min
